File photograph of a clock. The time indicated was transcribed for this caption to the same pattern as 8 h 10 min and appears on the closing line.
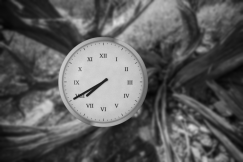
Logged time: 7 h 40 min
